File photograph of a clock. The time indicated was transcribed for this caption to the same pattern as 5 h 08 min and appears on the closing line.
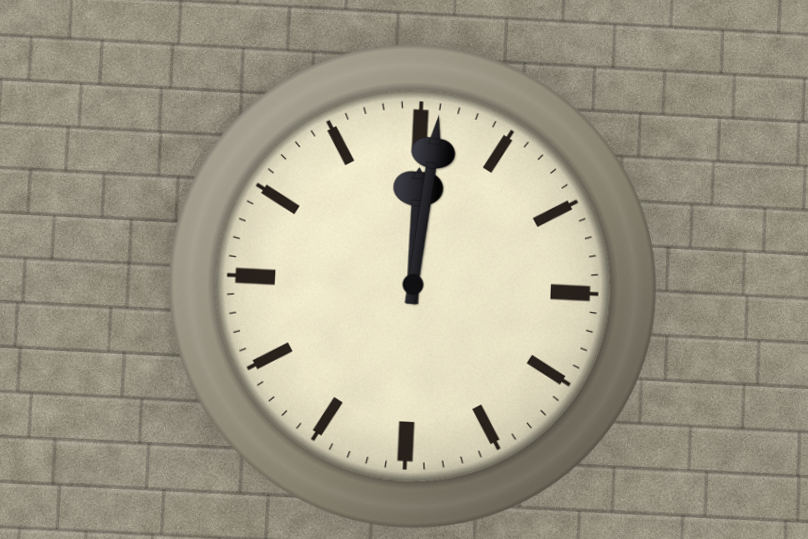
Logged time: 12 h 01 min
